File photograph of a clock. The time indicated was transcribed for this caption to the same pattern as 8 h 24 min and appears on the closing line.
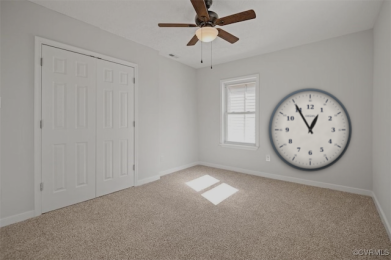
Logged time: 12 h 55 min
